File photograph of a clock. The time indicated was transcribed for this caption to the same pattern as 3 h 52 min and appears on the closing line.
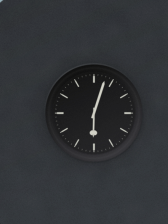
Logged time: 6 h 03 min
